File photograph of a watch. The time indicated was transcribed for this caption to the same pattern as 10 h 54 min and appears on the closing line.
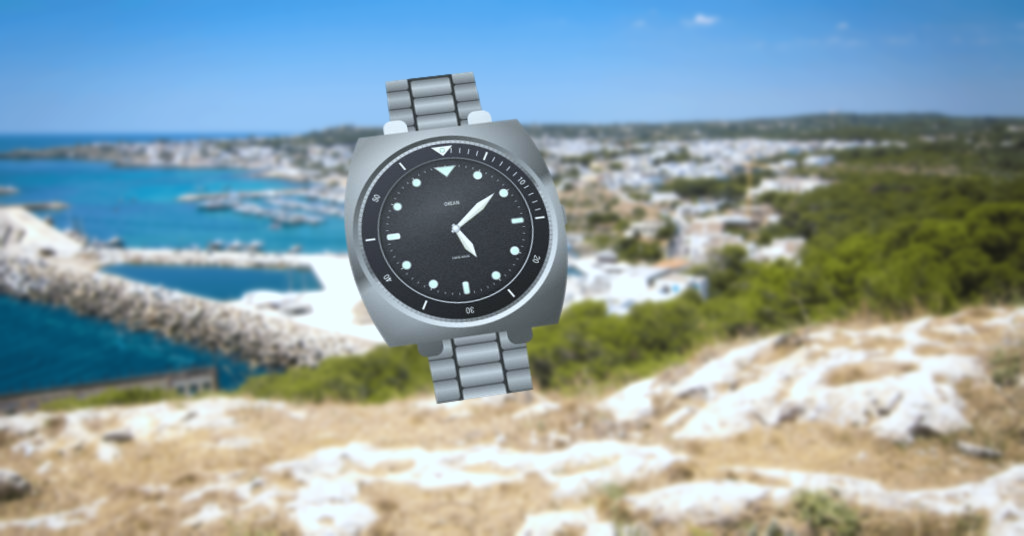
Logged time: 5 h 09 min
